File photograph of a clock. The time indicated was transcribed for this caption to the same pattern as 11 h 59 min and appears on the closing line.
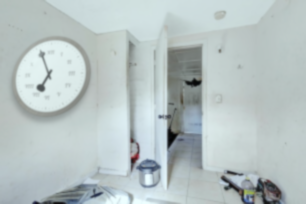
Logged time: 6 h 56 min
